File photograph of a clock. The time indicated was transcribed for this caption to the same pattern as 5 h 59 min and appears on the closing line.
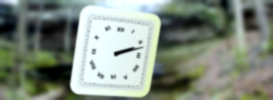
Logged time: 2 h 12 min
